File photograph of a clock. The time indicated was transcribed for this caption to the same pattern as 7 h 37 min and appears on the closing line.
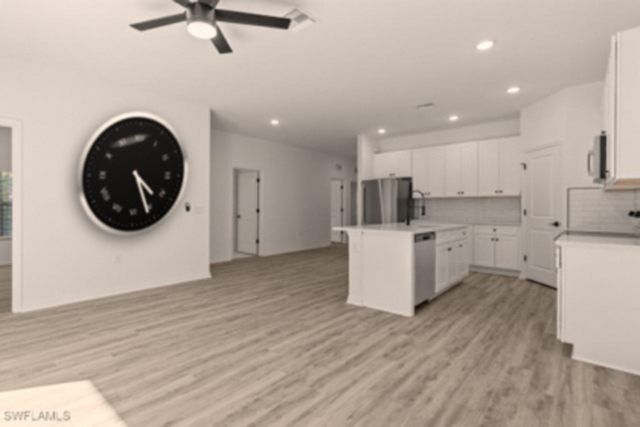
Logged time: 4 h 26 min
